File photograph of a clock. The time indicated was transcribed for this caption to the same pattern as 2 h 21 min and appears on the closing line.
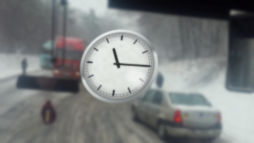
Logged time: 11 h 15 min
